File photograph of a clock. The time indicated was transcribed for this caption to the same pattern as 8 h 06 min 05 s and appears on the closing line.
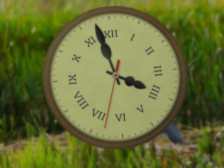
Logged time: 3 h 57 min 33 s
